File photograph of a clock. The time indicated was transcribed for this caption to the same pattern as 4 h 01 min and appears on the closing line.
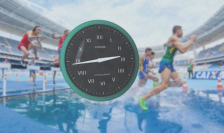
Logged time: 2 h 44 min
